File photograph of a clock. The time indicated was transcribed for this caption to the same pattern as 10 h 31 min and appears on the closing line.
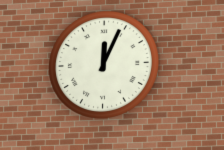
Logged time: 12 h 04 min
